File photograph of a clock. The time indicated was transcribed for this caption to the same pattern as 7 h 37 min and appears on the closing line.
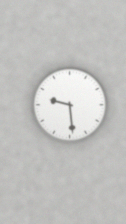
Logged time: 9 h 29 min
